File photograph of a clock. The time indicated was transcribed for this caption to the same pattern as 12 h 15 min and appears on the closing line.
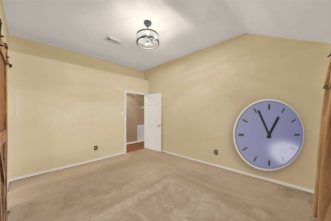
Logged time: 12 h 56 min
